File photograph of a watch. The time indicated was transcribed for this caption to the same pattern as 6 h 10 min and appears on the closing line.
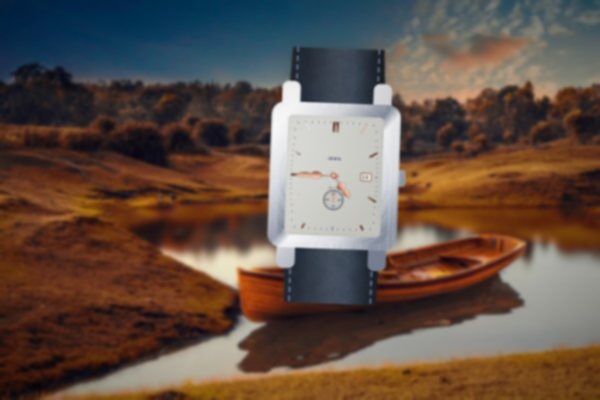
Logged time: 4 h 45 min
